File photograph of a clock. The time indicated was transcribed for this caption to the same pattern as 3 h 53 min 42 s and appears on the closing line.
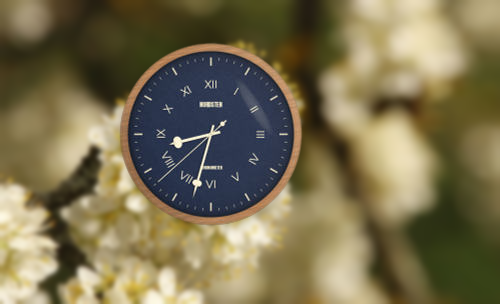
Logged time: 8 h 32 min 38 s
